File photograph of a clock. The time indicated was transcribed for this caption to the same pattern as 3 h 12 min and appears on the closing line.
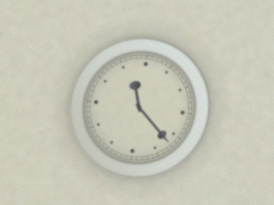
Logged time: 11 h 22 min
